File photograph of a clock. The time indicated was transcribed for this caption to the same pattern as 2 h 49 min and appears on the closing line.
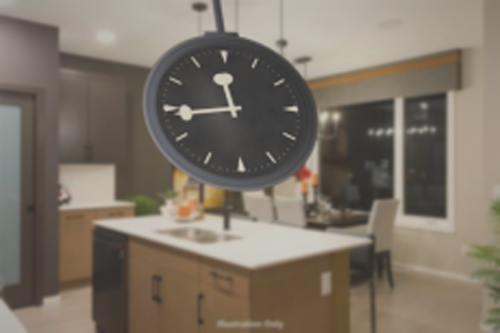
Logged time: 11 h 44 min
